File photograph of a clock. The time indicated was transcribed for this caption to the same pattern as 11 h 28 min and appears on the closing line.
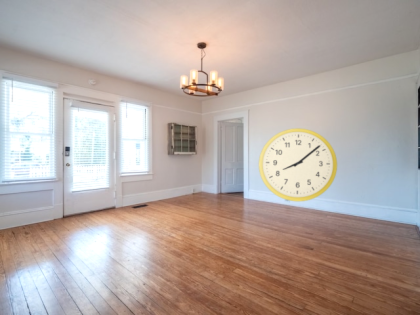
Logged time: 8 h 08 min
